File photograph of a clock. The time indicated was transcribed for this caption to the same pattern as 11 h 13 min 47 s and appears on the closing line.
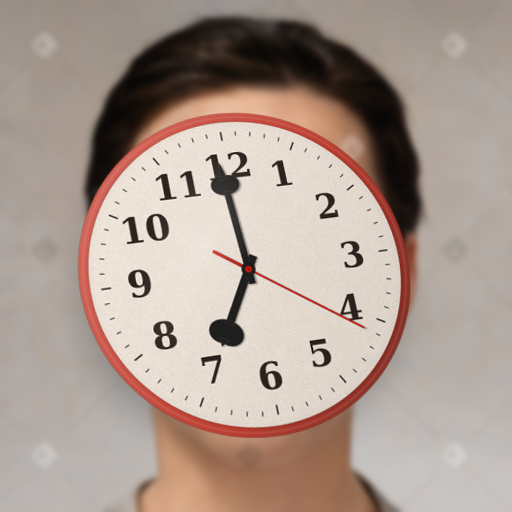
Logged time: 6 h 59 min 21 s
